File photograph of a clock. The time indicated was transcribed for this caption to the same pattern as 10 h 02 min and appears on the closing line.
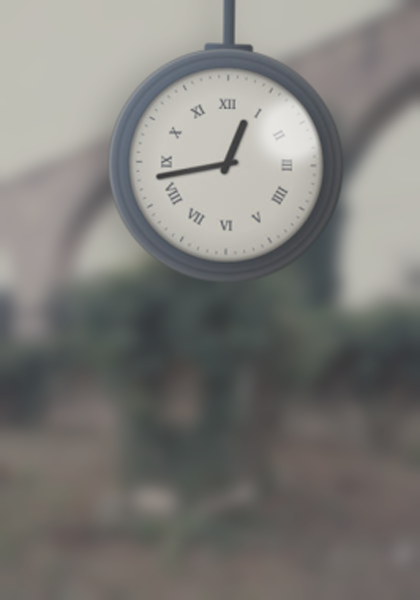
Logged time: 12 h 43 min
